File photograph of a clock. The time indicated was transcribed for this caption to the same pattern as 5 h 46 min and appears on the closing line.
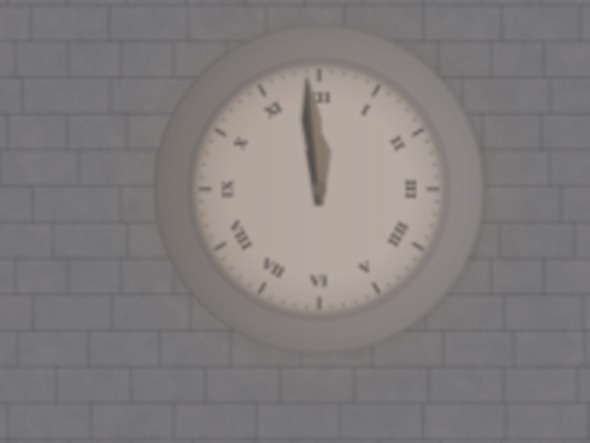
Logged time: 11 h 59 min
